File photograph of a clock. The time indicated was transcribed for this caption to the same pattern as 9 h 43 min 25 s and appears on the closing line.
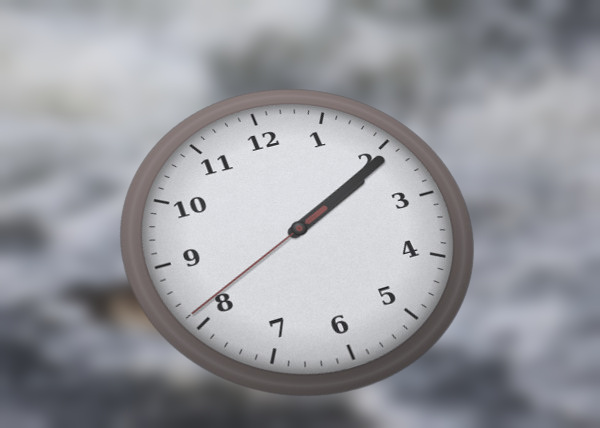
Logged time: 2 h 10 min 41 s
